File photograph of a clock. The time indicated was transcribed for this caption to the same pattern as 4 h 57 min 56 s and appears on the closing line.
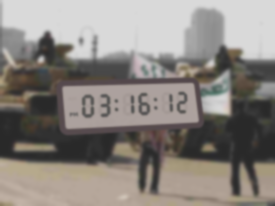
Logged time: 3 h 16 min 12 s
